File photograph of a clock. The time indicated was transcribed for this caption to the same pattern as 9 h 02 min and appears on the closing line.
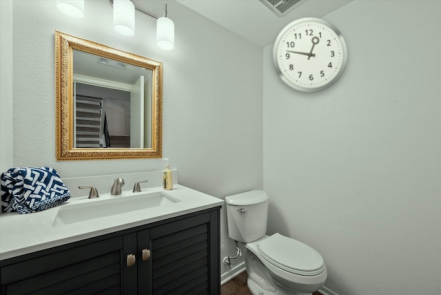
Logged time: 12 h 47 min
